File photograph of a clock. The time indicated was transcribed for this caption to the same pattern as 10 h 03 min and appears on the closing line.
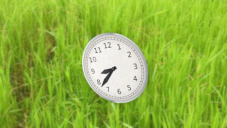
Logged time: 8 h 38 min
